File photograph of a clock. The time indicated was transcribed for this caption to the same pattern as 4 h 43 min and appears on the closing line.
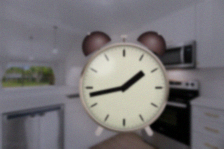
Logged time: 1 h 43 min
